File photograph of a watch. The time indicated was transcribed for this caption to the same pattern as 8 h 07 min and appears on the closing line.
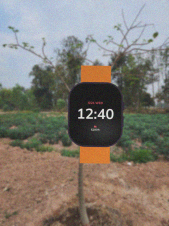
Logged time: 12 h 40 min
